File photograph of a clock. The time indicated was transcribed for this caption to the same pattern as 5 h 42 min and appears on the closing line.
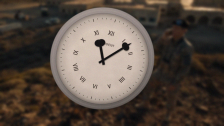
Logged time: 11 h 07 min
